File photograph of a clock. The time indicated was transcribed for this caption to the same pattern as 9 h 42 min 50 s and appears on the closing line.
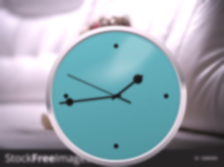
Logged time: 1 h 43 min 49 s
